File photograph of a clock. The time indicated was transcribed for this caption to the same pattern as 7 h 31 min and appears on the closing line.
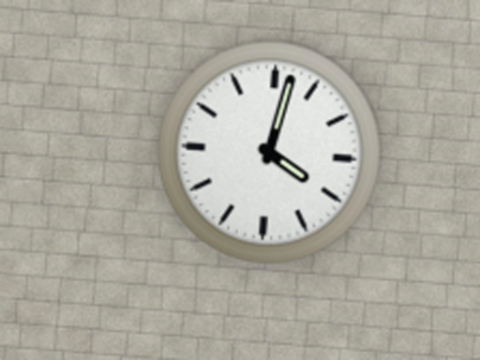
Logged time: 4 h 02 min
